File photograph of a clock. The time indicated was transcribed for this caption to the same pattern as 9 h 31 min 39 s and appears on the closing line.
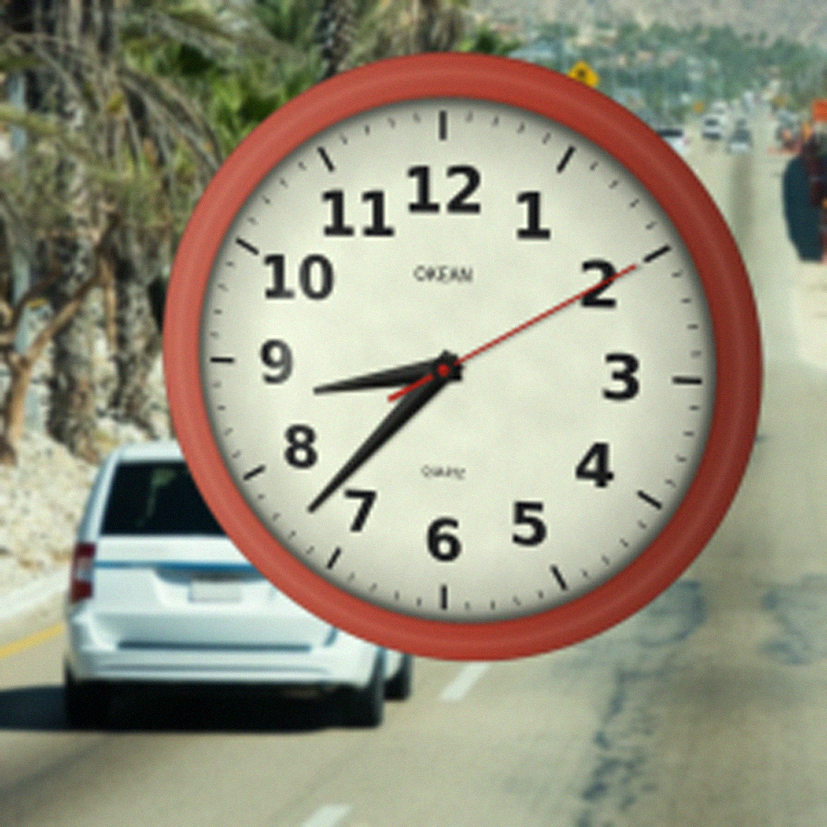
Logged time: 8 h 37 min 10 s
